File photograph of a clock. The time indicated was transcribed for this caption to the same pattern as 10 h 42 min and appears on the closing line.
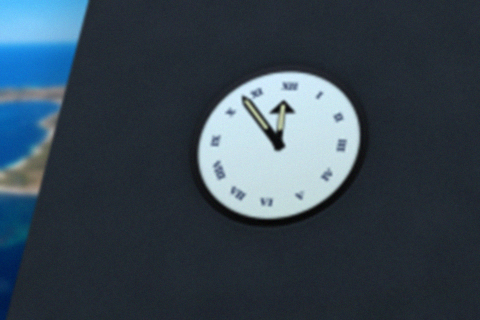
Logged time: 11 h 53 min
